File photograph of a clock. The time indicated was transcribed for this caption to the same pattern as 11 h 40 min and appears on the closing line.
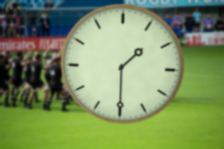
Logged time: 1 h 30 min
